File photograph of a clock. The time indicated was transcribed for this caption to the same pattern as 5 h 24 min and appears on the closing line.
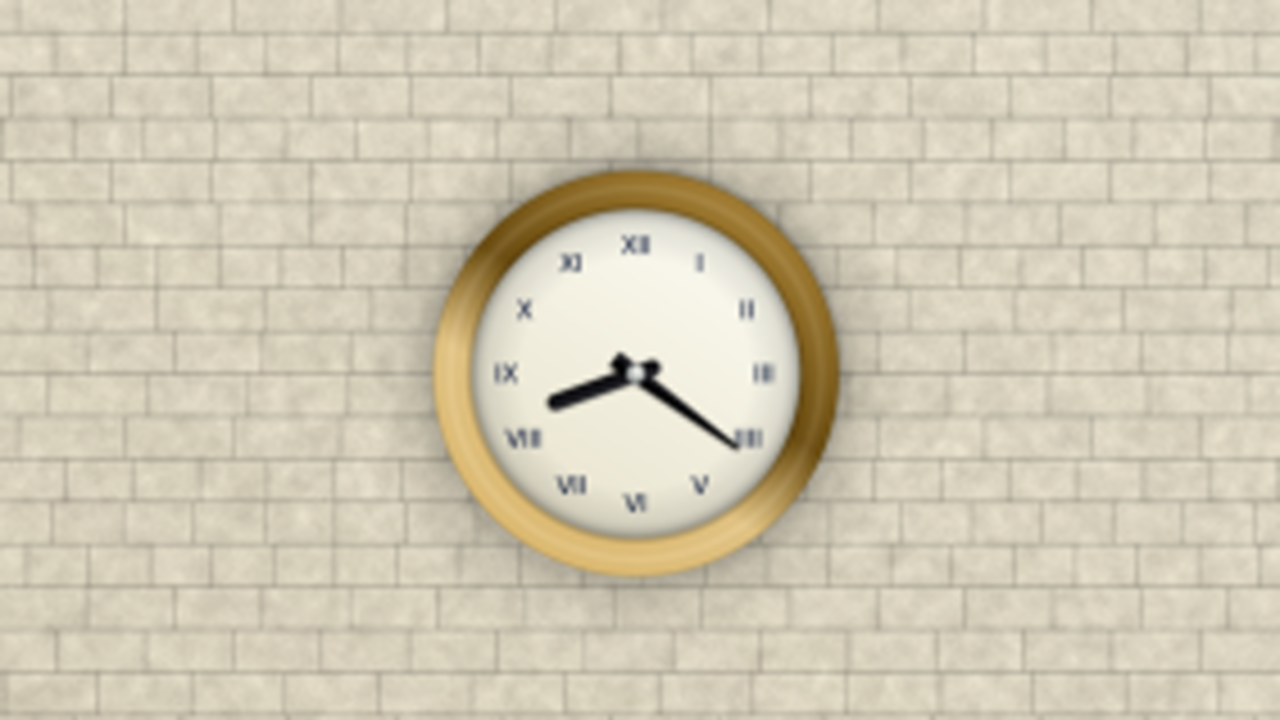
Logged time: 8 h 21 min
